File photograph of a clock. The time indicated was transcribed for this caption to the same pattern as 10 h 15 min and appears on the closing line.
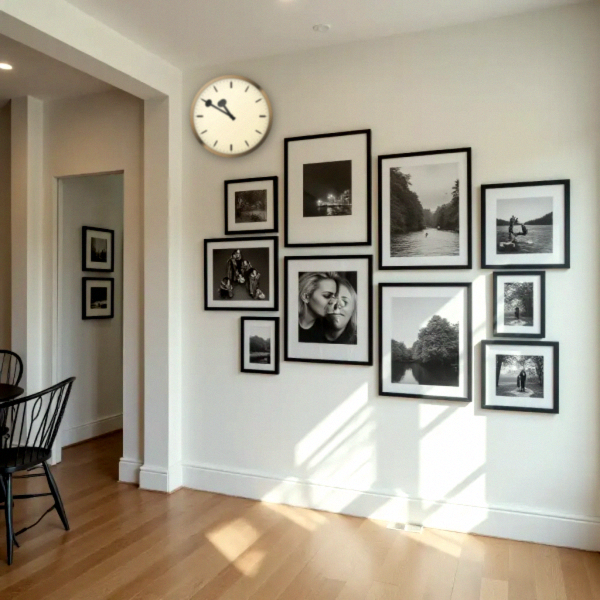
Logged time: 10 h 50 min
